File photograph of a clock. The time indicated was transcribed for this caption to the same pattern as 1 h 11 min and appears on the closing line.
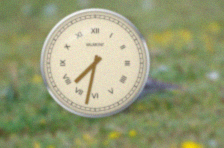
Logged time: 7 h 32 min
